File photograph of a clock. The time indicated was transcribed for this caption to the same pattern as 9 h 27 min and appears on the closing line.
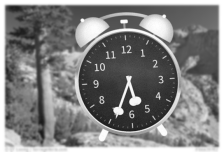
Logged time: 5 h 34 min
